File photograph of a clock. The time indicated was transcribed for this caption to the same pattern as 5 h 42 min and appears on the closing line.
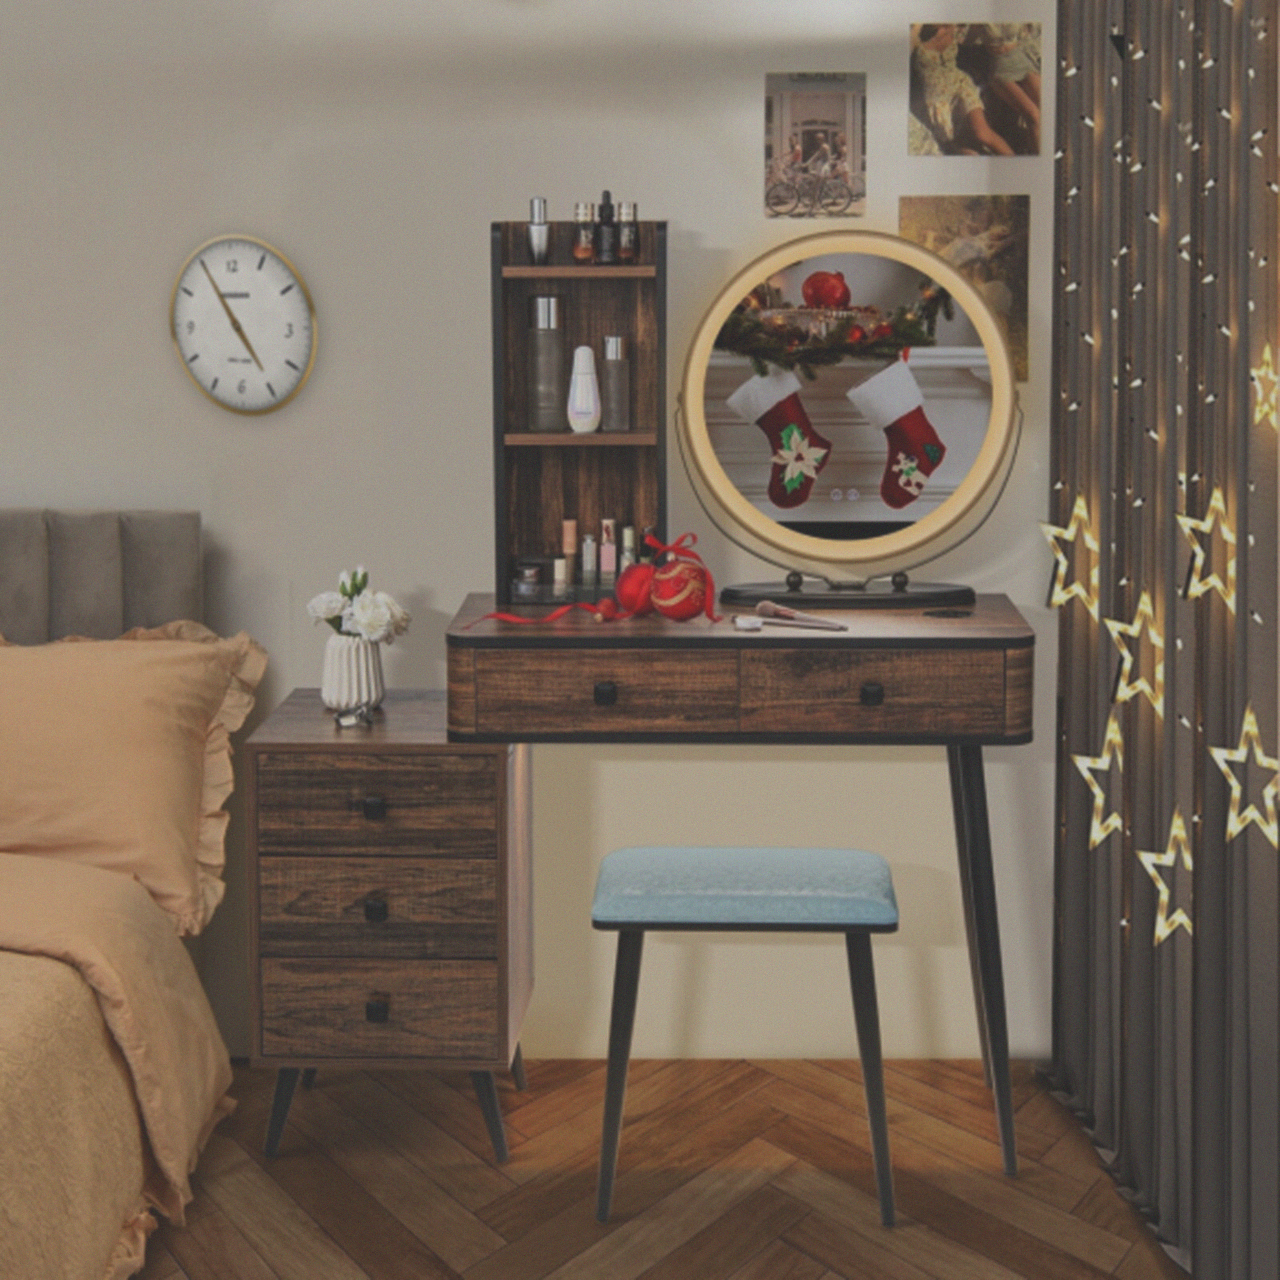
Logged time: 4 h 55 min
